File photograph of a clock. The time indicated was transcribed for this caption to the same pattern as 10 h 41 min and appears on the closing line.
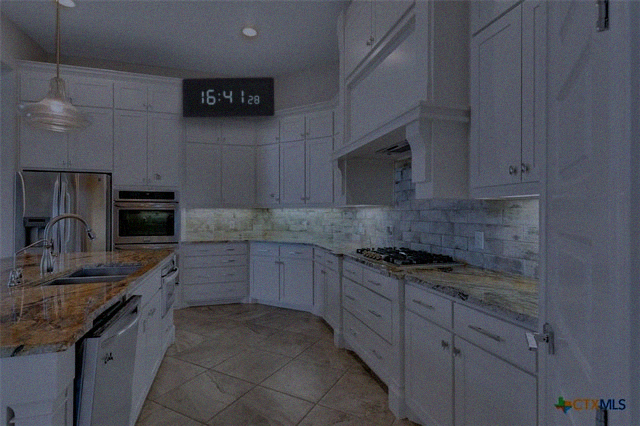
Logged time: 16 h 41 min
